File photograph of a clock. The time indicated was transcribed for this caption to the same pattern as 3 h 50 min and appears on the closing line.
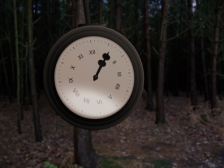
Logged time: 1 h 06 min
